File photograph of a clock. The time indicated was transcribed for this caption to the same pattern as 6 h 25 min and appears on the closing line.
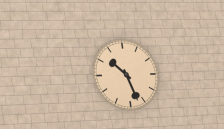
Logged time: 10 h 27 min
